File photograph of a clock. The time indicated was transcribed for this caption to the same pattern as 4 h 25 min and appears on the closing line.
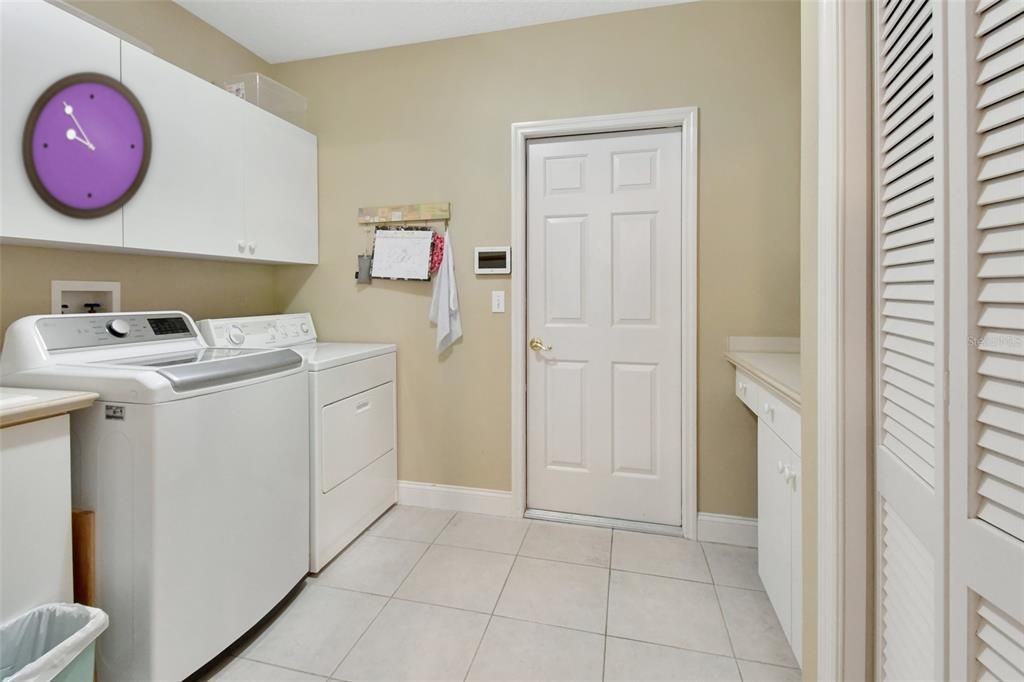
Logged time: 9 h 54 min
